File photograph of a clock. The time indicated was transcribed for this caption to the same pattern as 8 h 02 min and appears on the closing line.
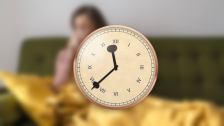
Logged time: 11 h 38 min
